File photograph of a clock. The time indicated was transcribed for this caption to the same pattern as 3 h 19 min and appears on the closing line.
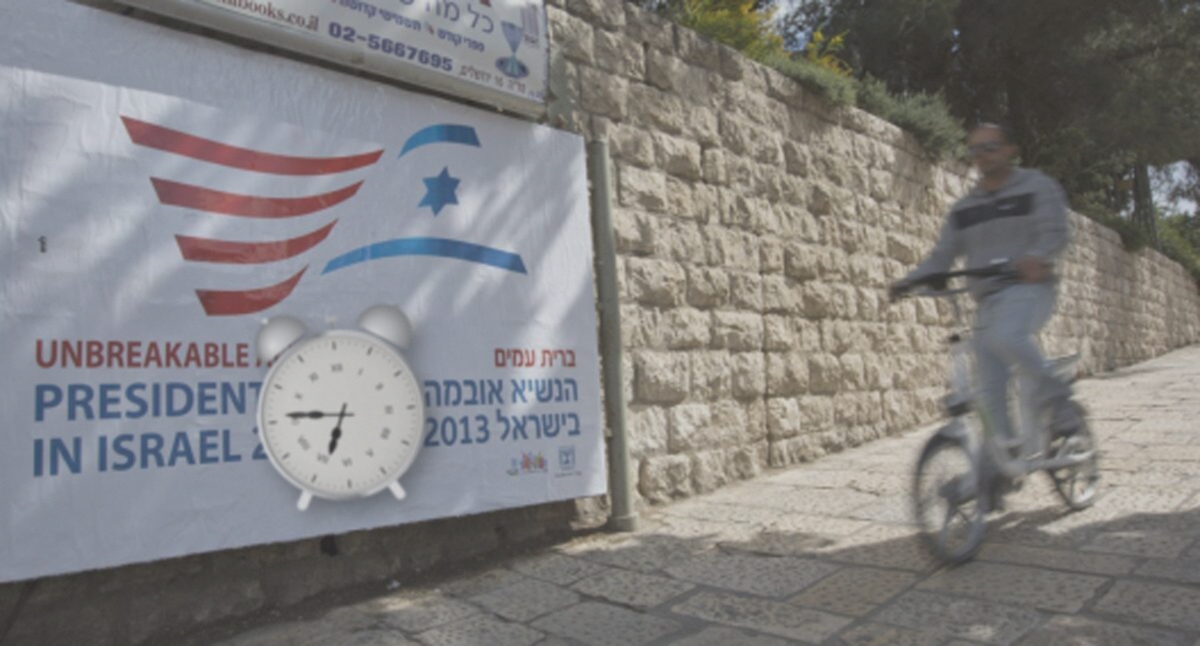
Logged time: 6 h 46 min
